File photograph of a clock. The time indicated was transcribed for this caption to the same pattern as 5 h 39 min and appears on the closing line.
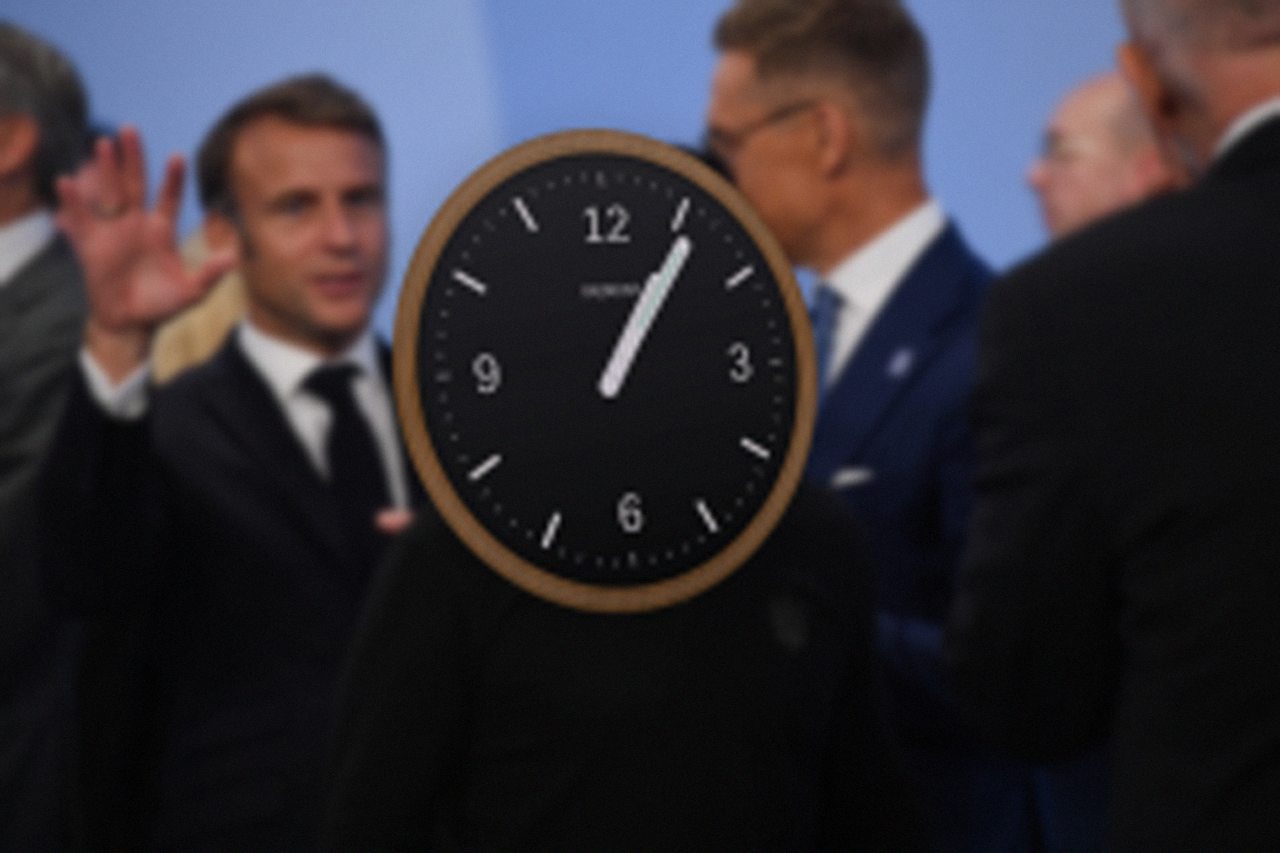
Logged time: 1 h 06 min
